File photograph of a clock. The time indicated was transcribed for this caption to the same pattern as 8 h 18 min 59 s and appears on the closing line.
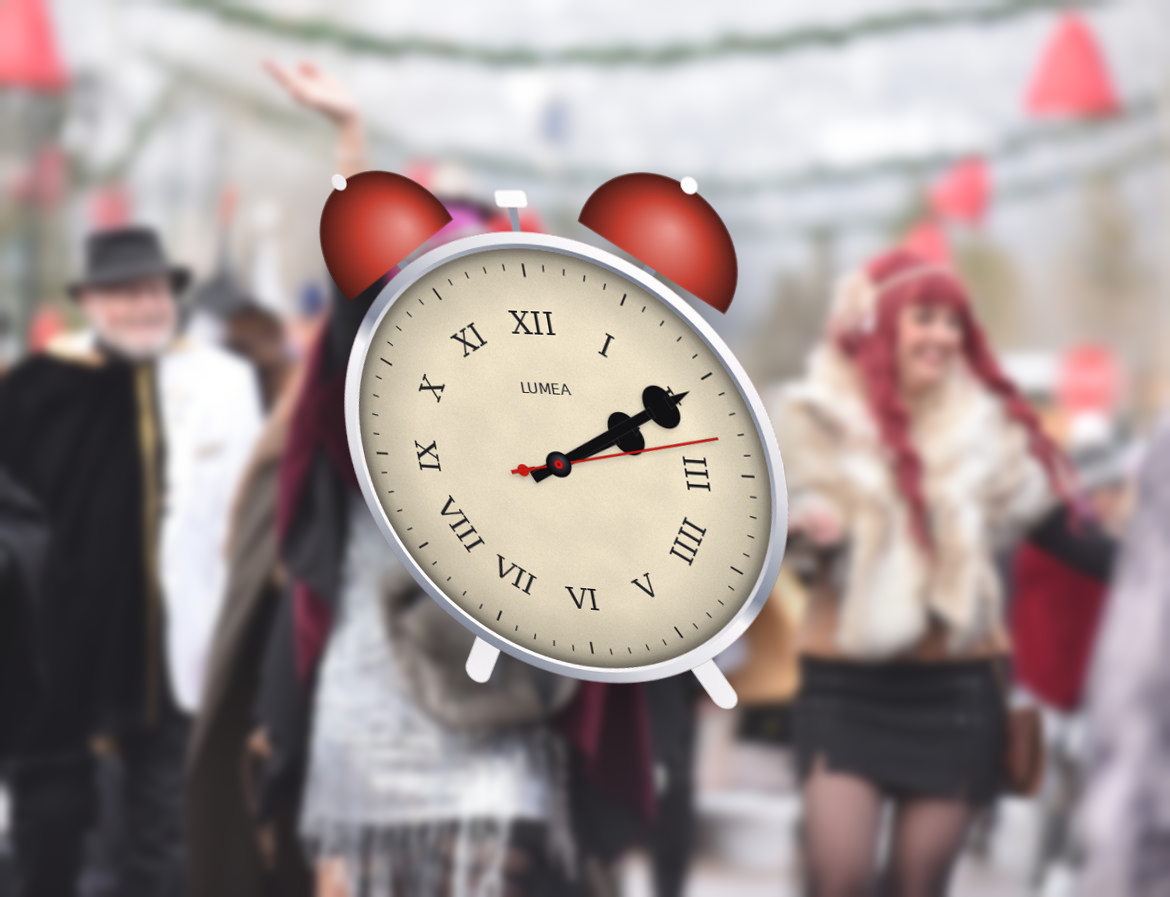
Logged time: 2 h 10 min 13 s
